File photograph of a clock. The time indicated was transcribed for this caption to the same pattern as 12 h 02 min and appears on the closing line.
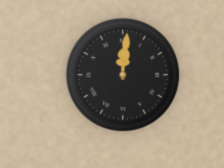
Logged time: 12 h 01 min
